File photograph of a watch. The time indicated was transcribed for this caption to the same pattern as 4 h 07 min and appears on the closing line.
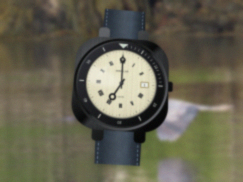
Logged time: 7 h 00 min
